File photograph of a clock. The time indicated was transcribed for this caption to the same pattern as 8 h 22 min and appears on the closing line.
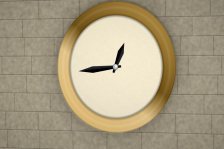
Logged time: 12 h 44 min
